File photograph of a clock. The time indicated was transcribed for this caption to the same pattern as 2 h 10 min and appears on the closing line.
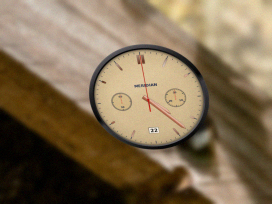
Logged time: 4 h 23 min
